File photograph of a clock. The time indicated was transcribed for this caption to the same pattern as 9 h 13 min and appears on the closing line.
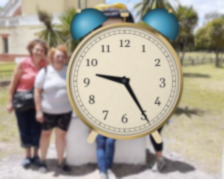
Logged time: 9 h 25 min
